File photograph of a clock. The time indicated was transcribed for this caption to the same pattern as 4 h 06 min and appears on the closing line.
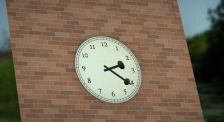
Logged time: 2 h 21 min
